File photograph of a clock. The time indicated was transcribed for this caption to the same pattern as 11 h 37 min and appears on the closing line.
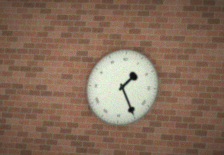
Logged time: 1 h 25 min
